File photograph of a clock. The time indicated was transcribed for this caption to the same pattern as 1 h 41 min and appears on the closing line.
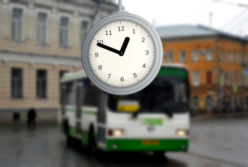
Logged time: 12 h 49 min
